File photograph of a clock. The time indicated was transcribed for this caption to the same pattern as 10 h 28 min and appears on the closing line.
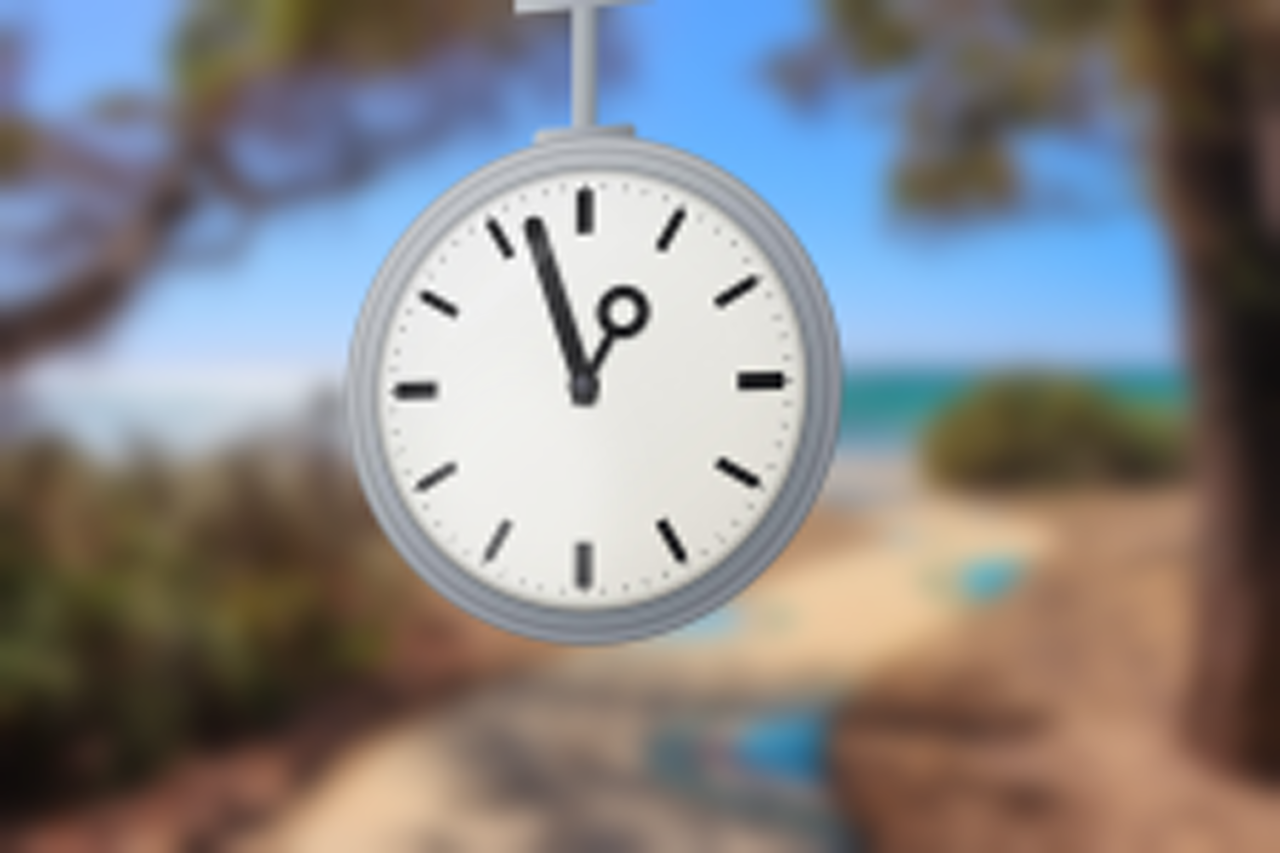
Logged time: 12 h 57 min
